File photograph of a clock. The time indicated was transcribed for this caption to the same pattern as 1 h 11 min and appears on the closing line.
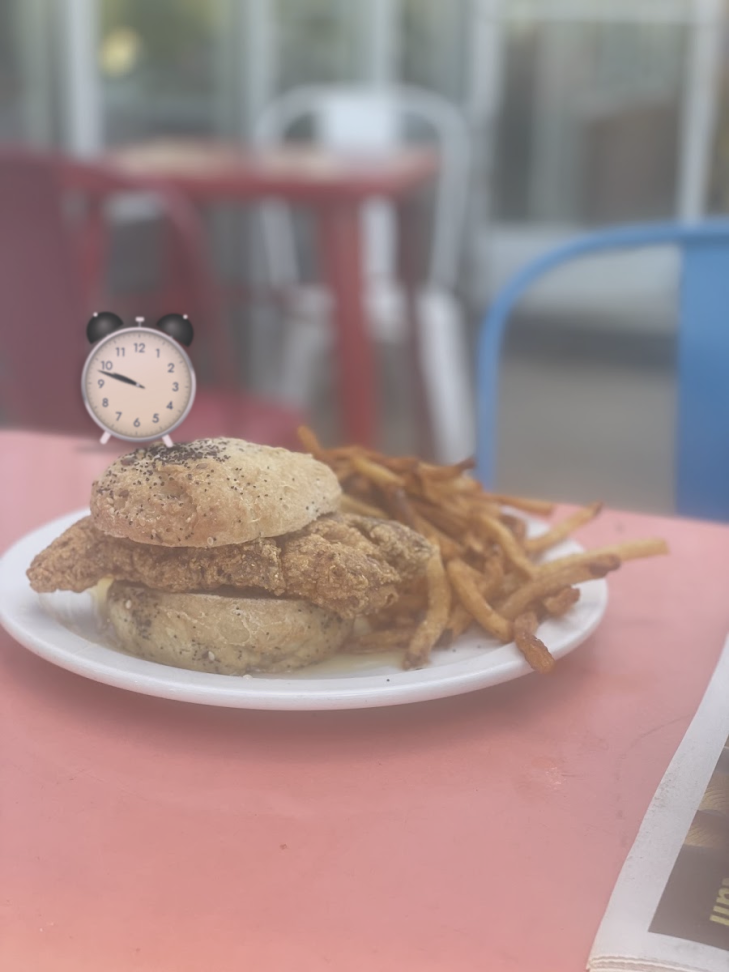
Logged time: 9 h 48 min
